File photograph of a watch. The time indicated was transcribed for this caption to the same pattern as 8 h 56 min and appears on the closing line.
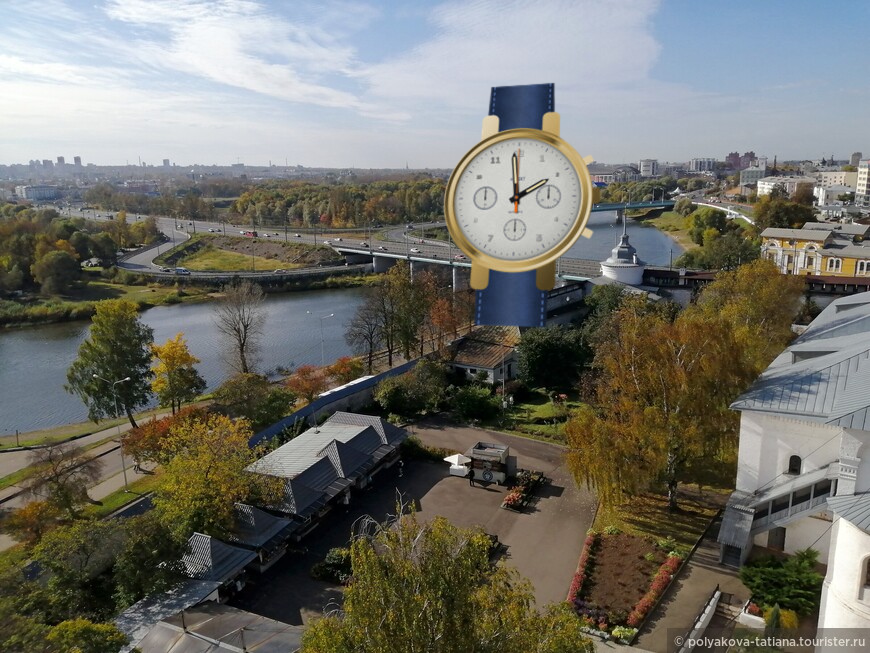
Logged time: 1 h 59 min
